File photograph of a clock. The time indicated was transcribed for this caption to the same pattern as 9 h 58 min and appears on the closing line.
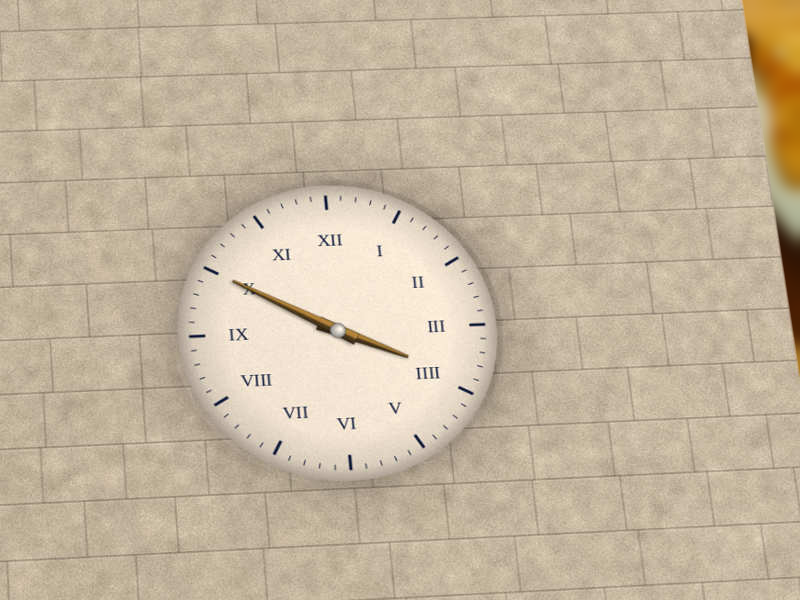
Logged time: 3 h 50 min
